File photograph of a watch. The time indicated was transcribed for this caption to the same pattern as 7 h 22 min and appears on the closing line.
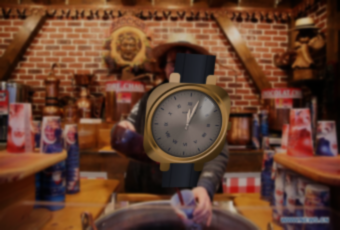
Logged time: 12 h 03 min
